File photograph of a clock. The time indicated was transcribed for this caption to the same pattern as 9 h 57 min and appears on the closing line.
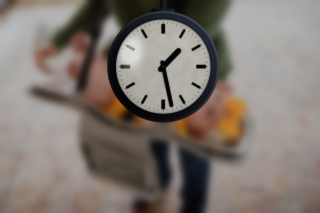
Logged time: 1 h 28 min
